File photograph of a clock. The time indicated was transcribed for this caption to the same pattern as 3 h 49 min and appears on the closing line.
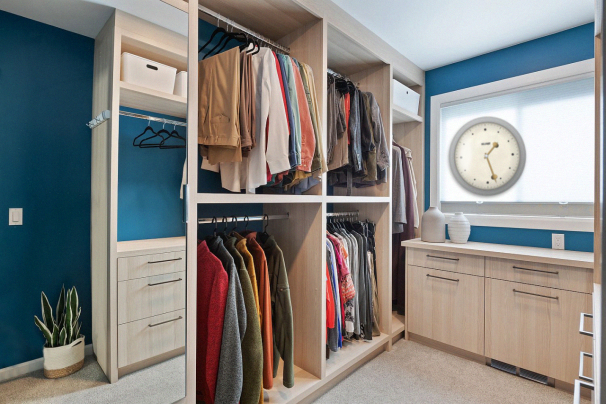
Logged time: 1 h 27 min
